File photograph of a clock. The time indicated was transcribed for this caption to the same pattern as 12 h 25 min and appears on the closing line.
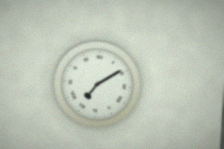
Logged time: 7 h 09 min
